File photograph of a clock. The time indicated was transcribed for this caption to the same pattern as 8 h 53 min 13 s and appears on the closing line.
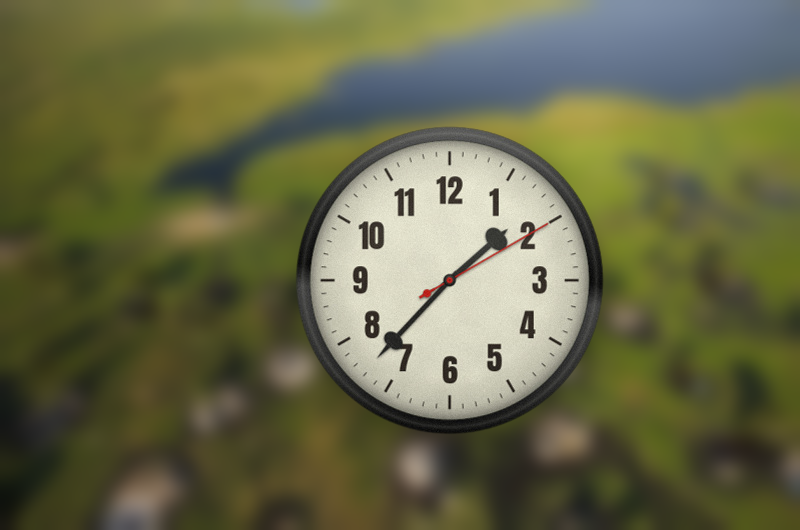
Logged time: 1 h 37 min 10 s
